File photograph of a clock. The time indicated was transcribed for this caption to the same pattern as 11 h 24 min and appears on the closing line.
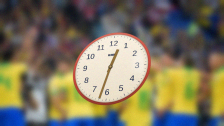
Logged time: 12 h 32 min
